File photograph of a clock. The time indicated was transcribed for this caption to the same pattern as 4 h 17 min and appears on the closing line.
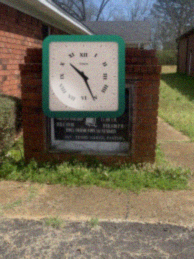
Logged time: 10 h 26 min
